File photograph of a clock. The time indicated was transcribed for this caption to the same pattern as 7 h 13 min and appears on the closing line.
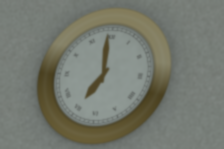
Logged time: 6 h 59 min
